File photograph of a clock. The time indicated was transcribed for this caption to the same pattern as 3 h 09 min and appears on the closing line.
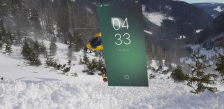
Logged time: 4 h 33 min
